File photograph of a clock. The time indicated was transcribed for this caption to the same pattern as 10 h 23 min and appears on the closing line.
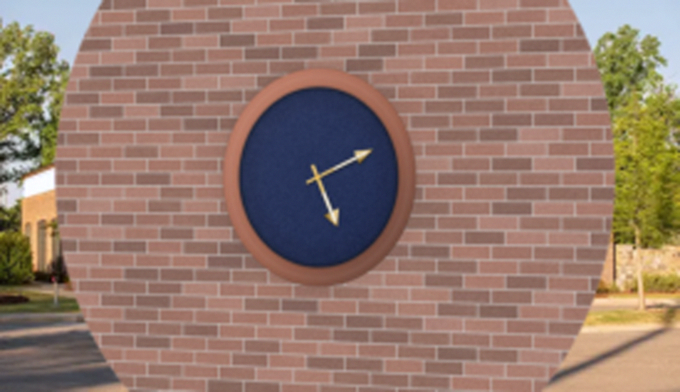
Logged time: 5 h 11 min
